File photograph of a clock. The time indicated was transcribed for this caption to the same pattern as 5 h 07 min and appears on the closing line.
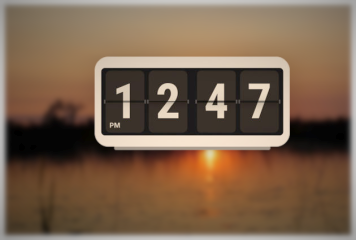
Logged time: 12 h 47 min
